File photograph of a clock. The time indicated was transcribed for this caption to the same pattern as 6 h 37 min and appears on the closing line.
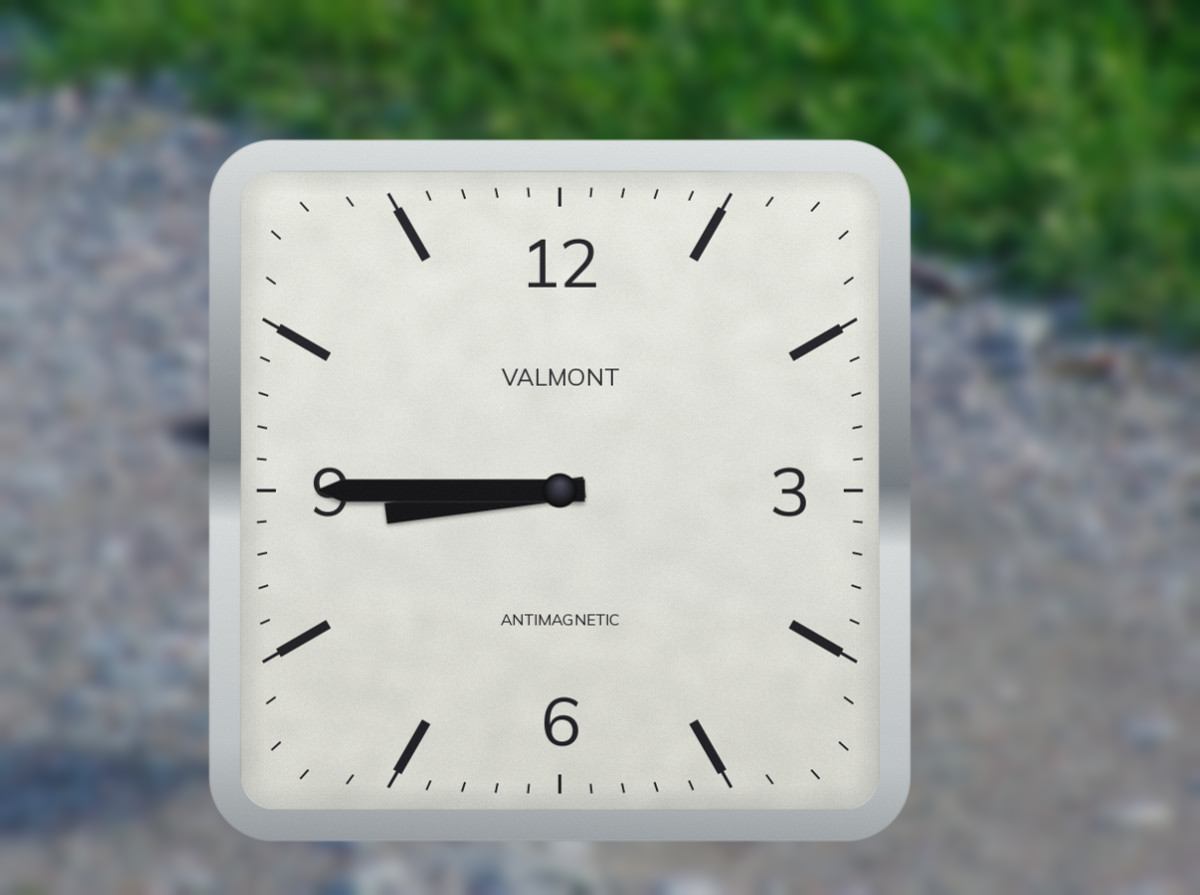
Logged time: 8 h 45 min
